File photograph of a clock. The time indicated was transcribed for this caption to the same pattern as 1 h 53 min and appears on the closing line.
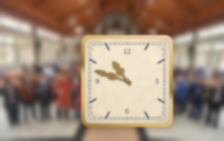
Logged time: 10 h 48 min
